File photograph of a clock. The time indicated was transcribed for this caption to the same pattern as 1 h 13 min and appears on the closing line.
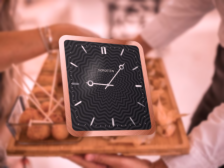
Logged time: 9 h 07 min
